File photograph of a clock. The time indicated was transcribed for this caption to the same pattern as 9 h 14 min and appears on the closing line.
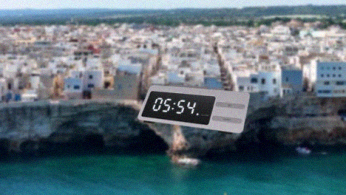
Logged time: 5 h 54 min
